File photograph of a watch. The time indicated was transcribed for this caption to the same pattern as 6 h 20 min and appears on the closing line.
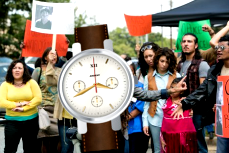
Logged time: 3 h 41 min
